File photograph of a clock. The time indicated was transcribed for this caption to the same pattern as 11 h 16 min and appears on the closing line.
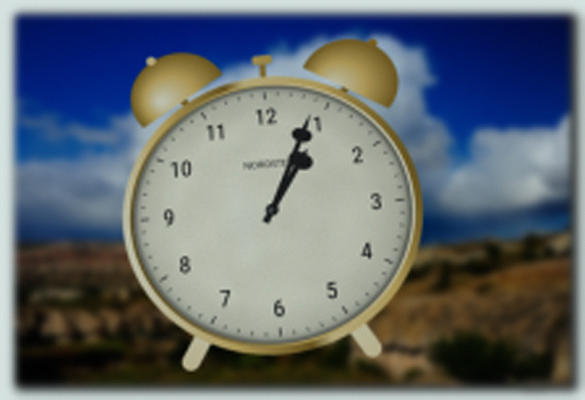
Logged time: 1 h 04 min
